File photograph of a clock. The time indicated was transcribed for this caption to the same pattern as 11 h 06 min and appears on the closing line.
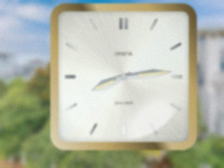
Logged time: 8 h 14 min
